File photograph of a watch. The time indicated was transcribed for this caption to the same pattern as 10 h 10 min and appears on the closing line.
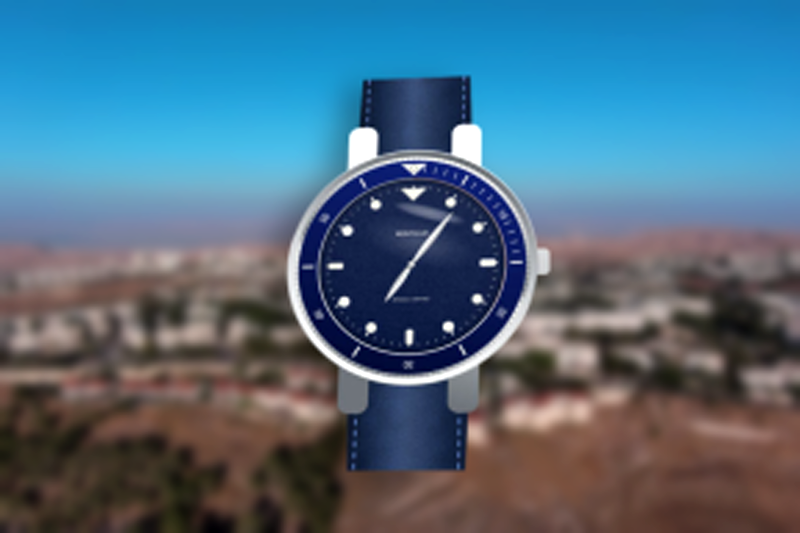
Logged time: 7 h 06 min
